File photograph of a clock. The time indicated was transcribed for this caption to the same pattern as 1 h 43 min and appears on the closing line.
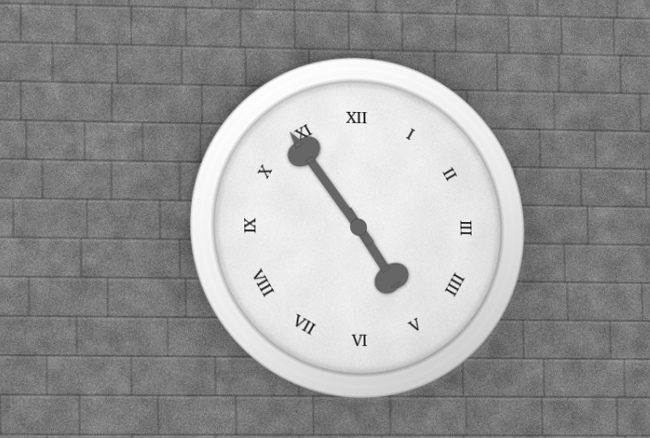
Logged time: 4 h 54 min
